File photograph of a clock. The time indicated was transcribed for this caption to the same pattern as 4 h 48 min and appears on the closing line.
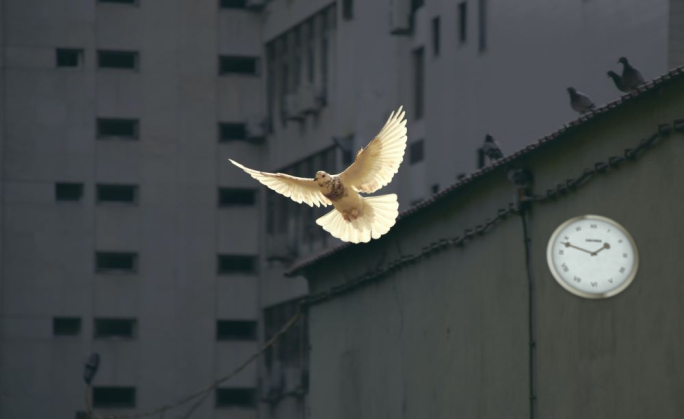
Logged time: 1 h 48 min
